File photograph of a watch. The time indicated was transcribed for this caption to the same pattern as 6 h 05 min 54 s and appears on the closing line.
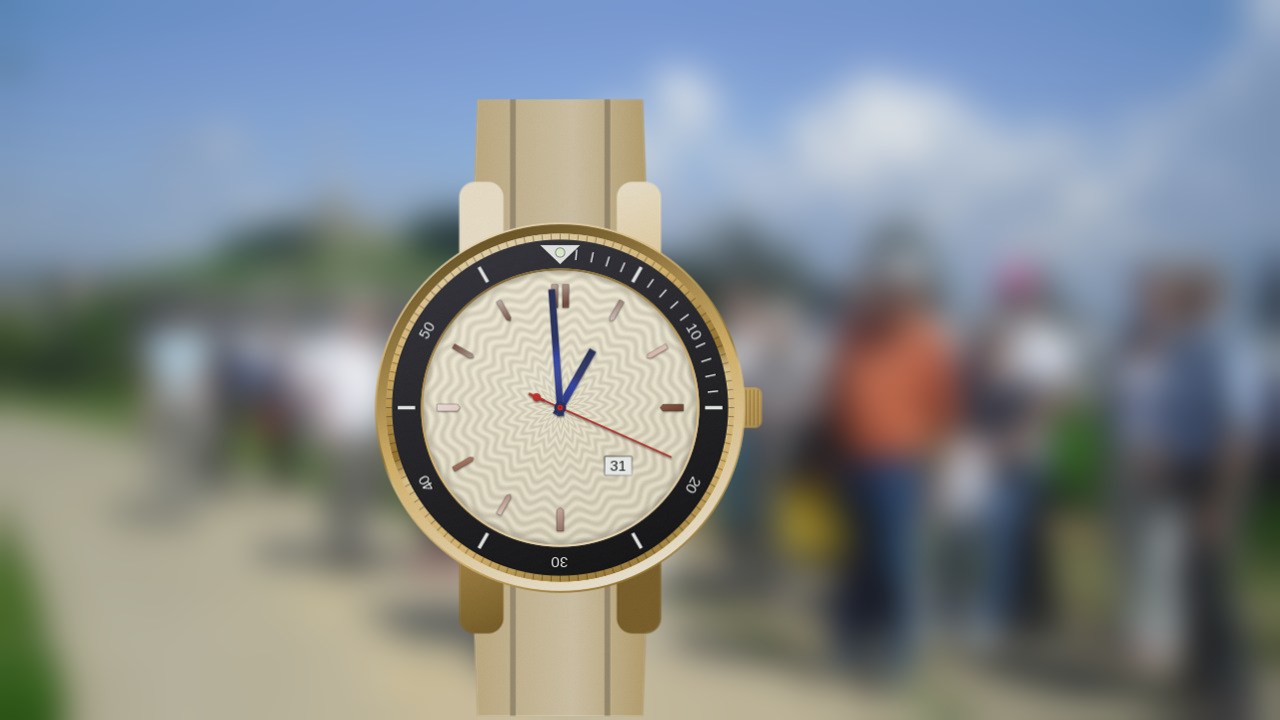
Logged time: 12 h 59 min 19 s
